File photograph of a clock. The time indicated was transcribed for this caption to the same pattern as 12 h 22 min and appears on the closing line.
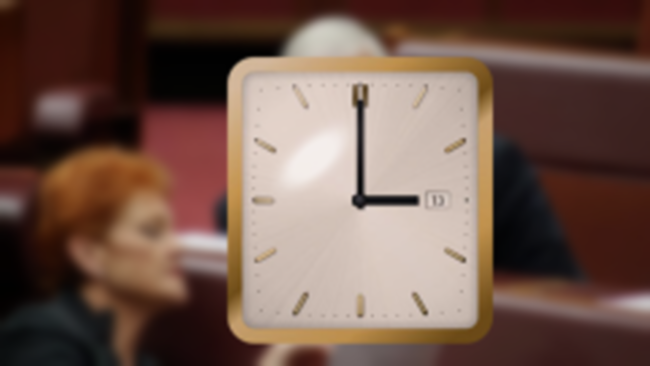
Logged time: 3 h 00 min
